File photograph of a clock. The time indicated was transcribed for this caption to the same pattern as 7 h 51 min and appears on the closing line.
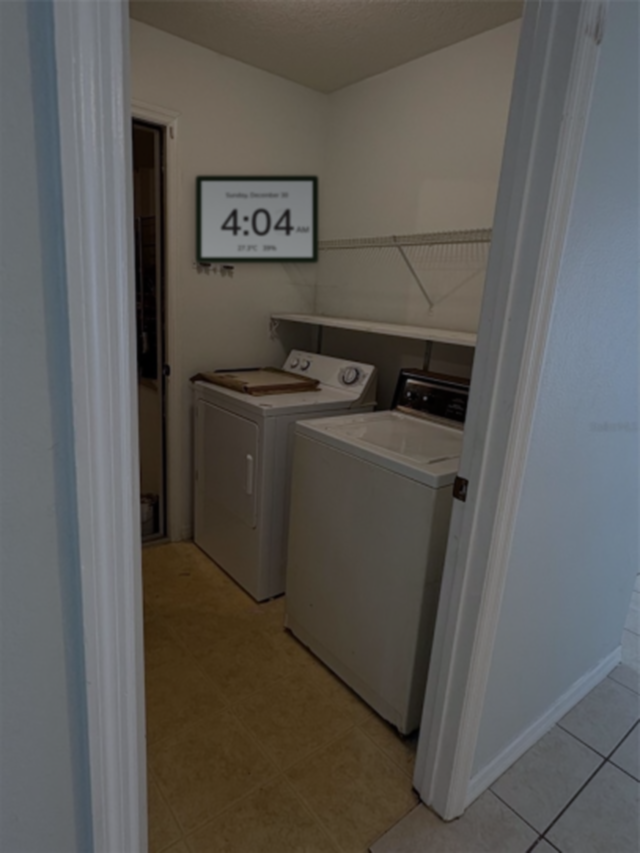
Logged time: 4 h 04 min
